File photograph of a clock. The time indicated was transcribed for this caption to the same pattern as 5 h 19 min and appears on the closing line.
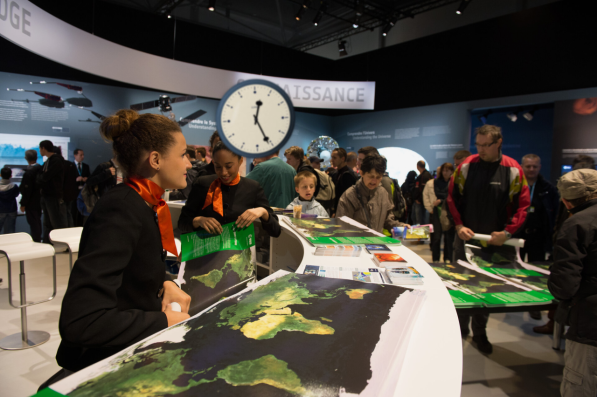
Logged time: 12 h 26 min
